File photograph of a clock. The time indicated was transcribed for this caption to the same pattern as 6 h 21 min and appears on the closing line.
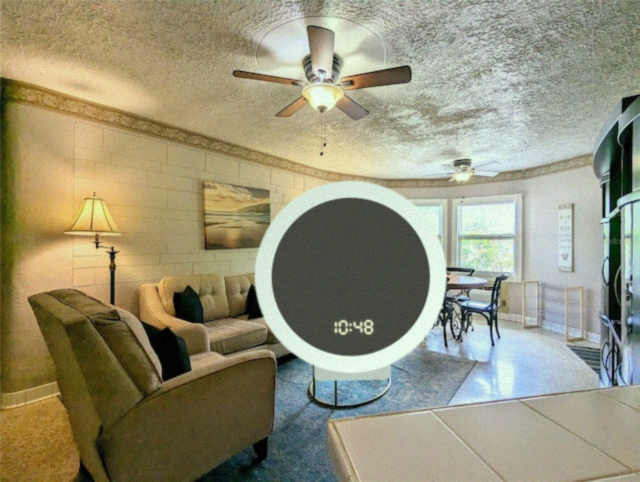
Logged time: 10 h 48 min
